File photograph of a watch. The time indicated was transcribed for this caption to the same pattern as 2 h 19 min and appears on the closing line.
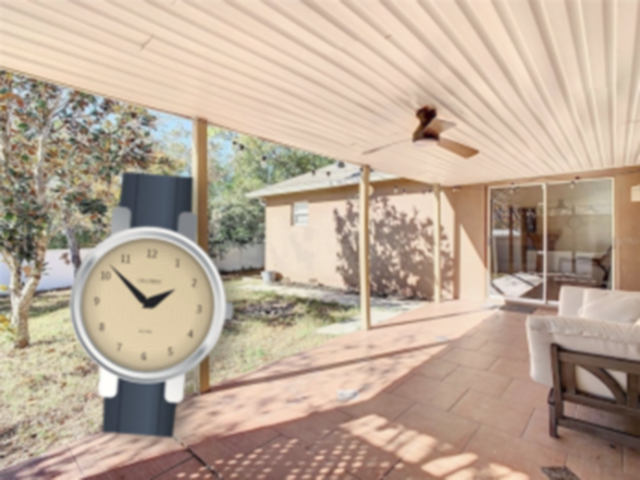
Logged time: 1 h 52 min
